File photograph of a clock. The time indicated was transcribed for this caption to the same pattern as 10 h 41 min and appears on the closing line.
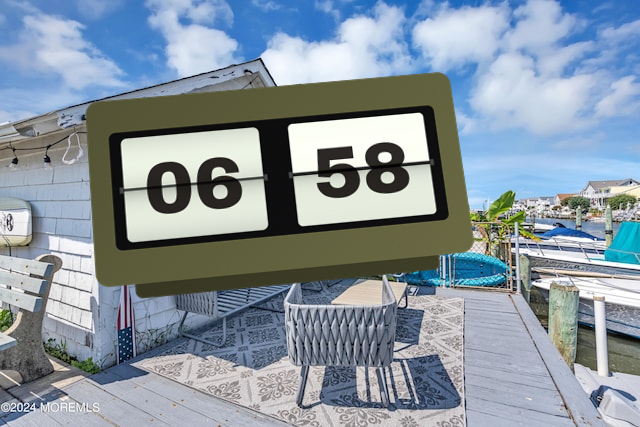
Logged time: 6 h 58 min
